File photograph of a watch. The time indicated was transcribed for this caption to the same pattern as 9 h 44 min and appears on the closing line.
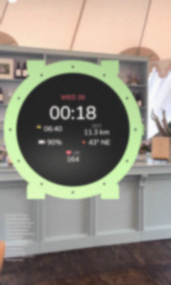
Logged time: 0 h 18 min
